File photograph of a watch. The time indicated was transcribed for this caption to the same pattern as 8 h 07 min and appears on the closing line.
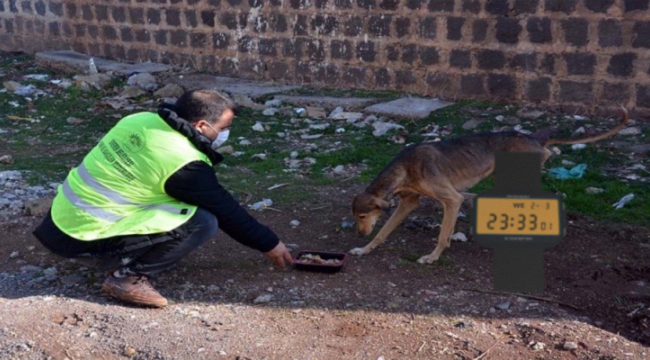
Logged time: 23 h 33 min
